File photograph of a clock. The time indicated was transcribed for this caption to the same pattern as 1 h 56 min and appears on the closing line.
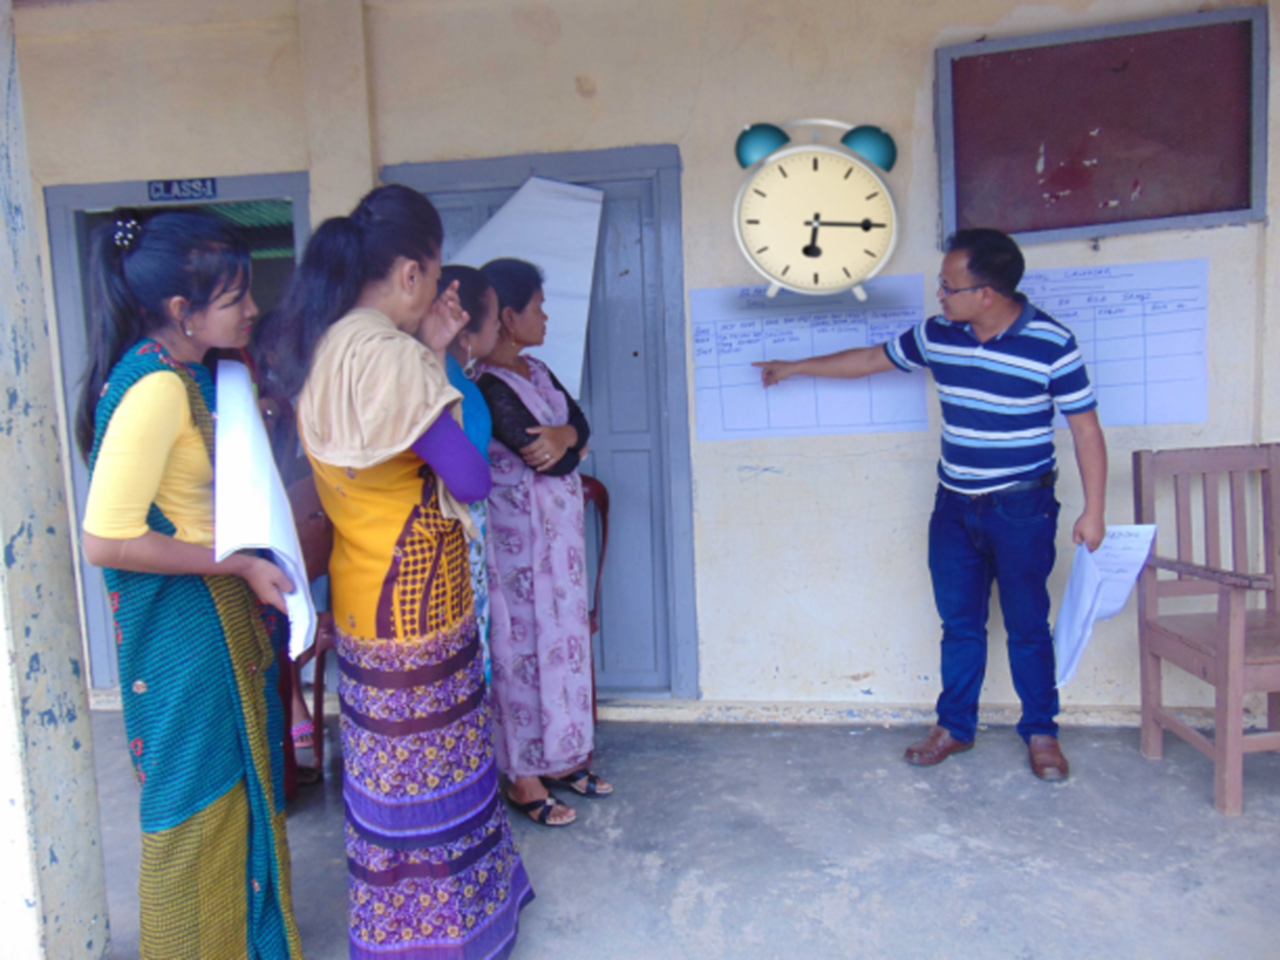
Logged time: 6 h 15 min
